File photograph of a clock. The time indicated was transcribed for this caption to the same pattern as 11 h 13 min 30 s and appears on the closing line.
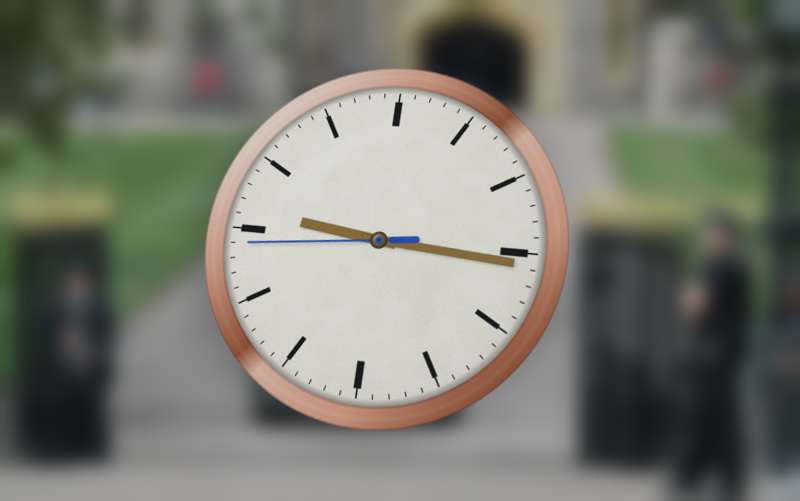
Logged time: 9 h 15 min 44 s
